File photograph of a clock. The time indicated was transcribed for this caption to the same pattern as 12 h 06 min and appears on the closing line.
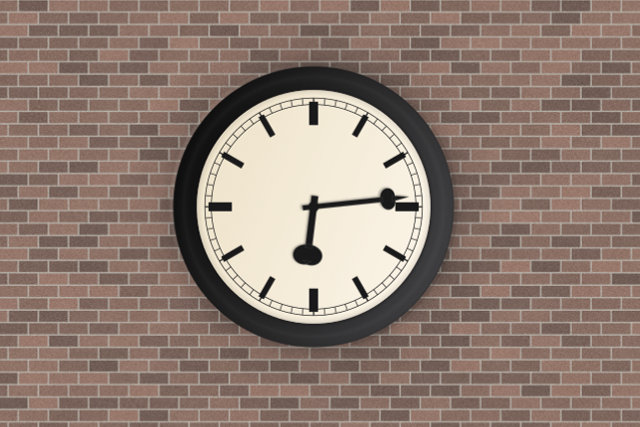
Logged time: 6 h 14 min
